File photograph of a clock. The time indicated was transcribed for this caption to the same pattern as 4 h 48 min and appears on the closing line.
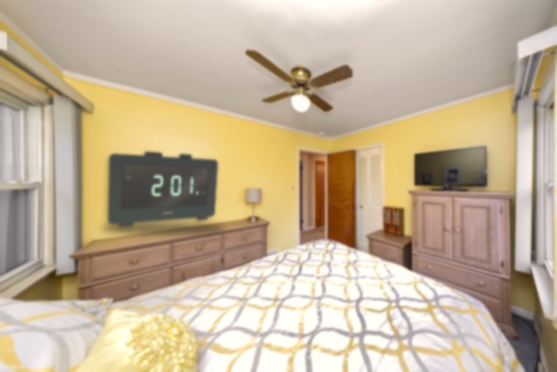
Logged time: 2 h 01 min
